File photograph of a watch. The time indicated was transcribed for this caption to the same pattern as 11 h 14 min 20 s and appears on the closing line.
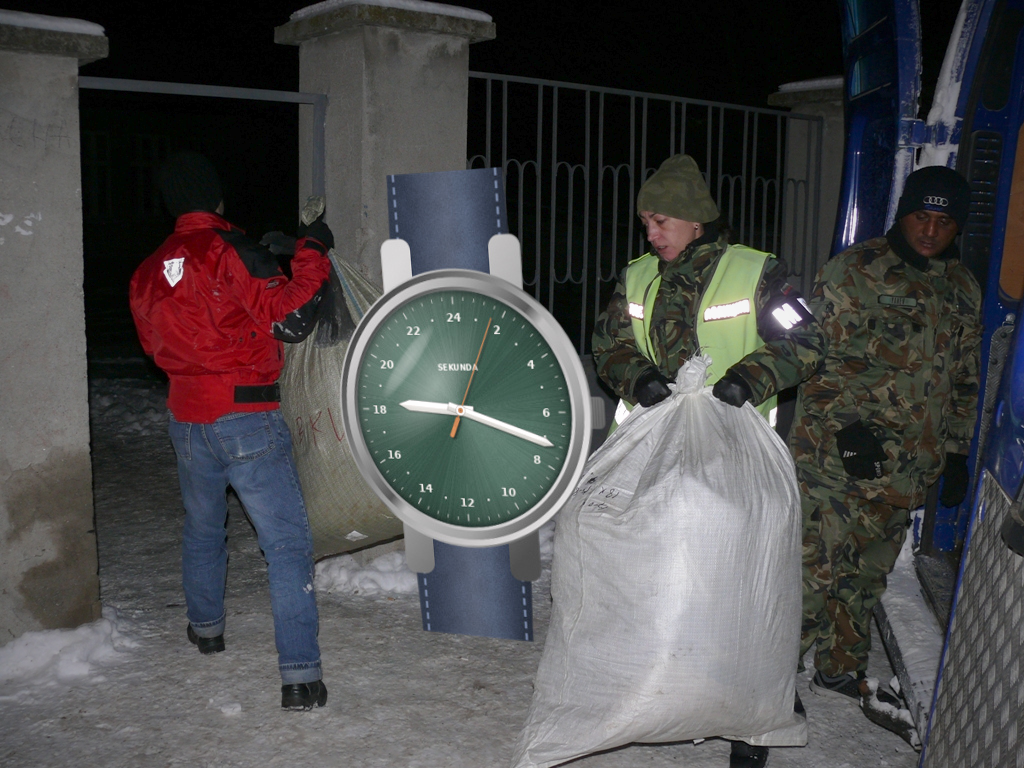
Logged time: 18 h 18 min 04 s
